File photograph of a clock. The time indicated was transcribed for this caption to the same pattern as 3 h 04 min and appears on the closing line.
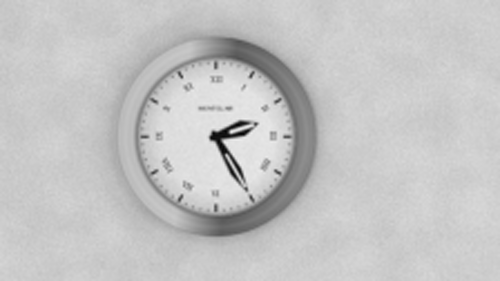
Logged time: 2 h 25 min
